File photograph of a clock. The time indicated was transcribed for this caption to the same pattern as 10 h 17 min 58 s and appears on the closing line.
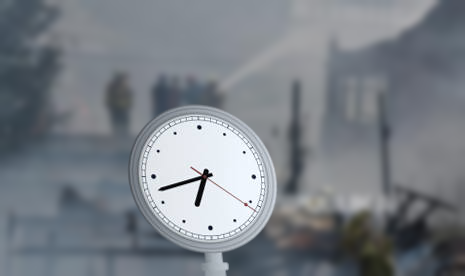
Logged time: 6 h 42 min 21 s
